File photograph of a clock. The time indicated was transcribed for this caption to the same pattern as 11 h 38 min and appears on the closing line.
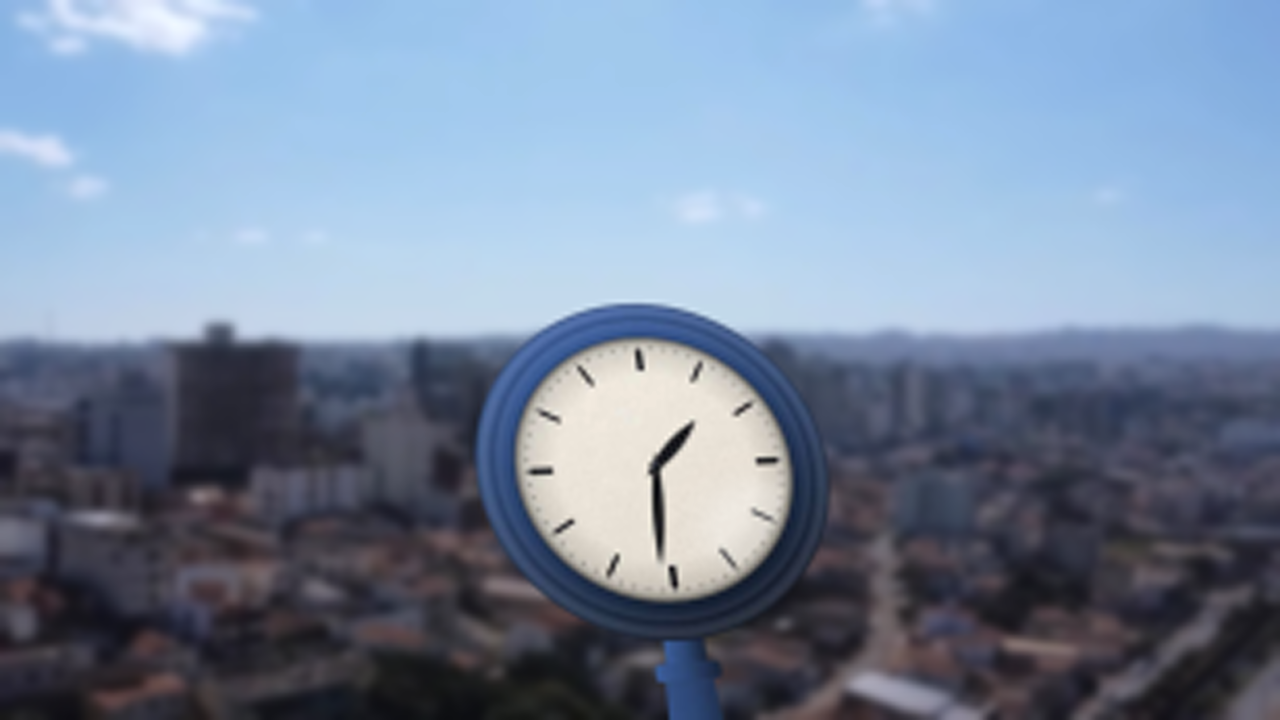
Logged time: 1 h 31 min
